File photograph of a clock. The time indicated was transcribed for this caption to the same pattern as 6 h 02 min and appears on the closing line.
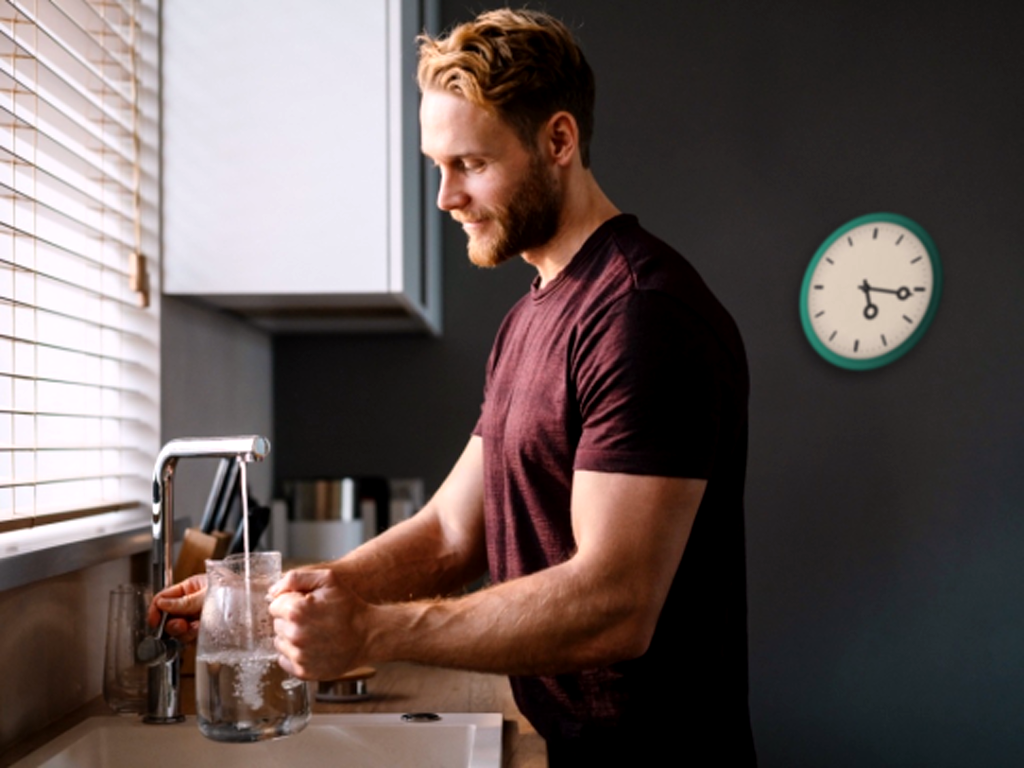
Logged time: 5 h 16 min
